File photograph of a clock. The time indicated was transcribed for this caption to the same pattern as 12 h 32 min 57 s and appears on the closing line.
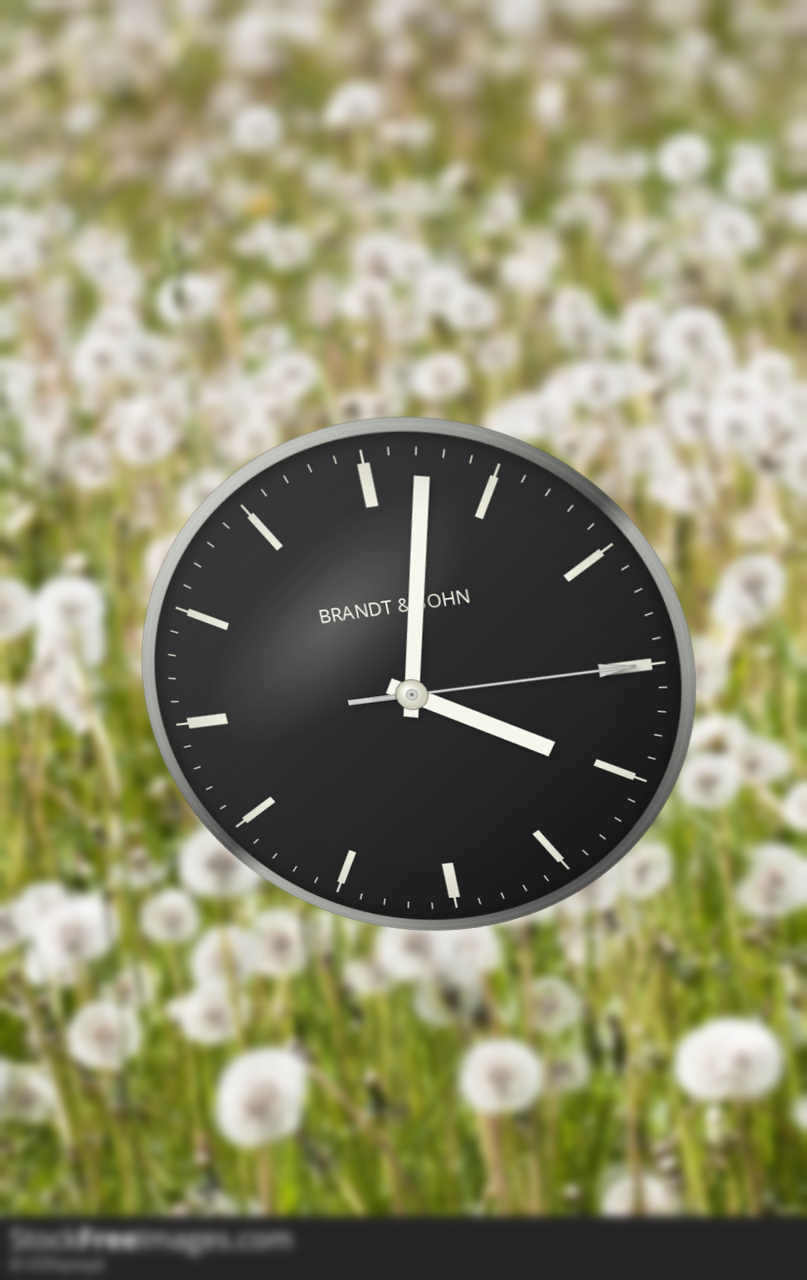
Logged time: 4 h 02 min 15 s
